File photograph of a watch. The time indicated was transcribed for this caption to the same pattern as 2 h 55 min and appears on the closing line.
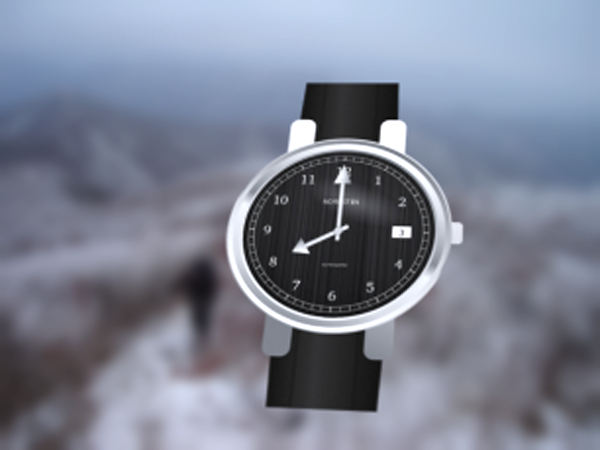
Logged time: 8 h 00 min
